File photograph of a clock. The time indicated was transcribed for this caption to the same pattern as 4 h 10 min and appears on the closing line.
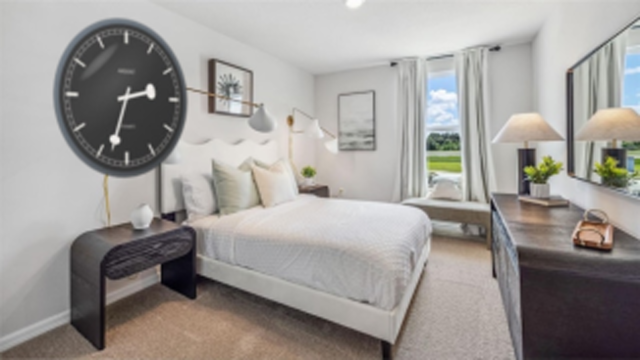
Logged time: 2 h 33 min
